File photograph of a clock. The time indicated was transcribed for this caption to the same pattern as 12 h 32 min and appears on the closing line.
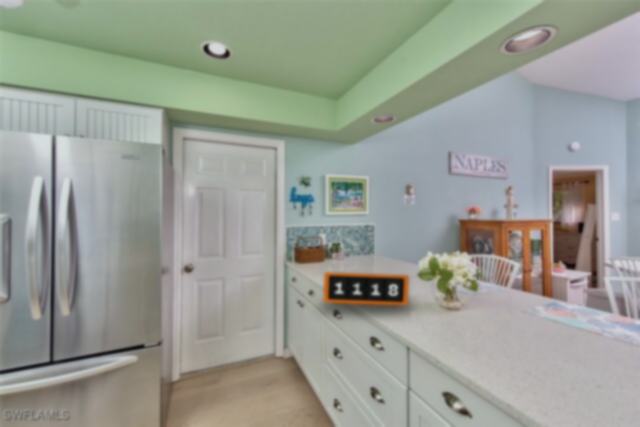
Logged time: 11 h 18 min
